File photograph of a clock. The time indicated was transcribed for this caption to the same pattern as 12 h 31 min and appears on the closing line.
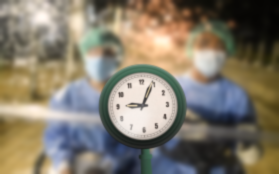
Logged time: 9 h 04 min
